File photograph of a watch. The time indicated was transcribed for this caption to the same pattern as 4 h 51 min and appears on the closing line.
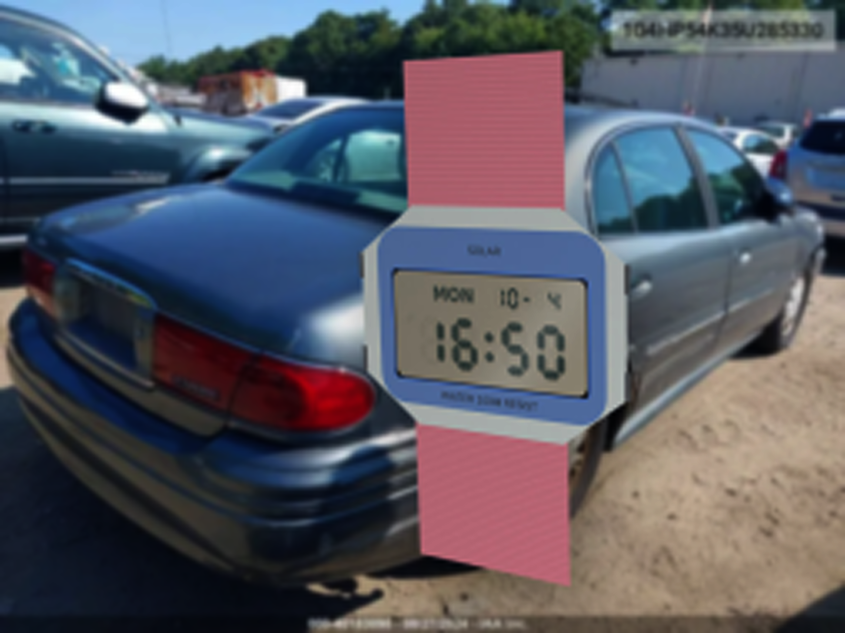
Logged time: 16 h 50 min
